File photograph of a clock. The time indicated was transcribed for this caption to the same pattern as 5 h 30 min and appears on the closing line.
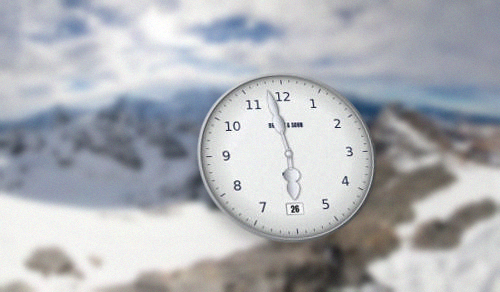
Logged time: 5 h 58 min
